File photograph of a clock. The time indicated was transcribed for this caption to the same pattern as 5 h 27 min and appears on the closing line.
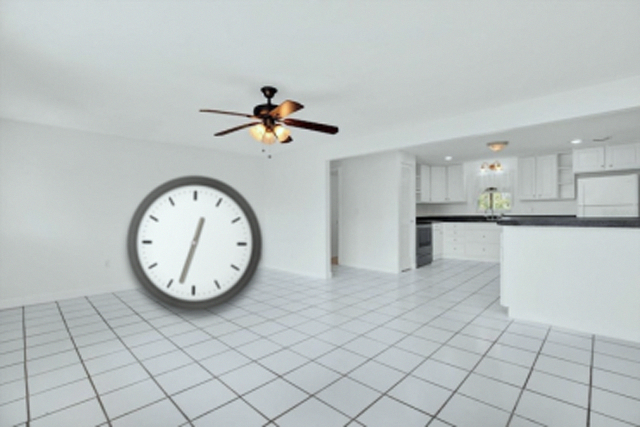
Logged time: 12 h 33 min
